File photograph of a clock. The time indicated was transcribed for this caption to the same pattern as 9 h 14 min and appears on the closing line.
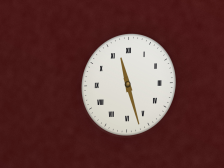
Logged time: 11 h 27 min
